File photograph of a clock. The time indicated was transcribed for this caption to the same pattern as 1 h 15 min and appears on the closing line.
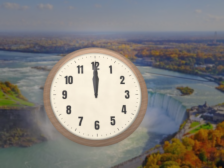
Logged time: 12 h 00 min
